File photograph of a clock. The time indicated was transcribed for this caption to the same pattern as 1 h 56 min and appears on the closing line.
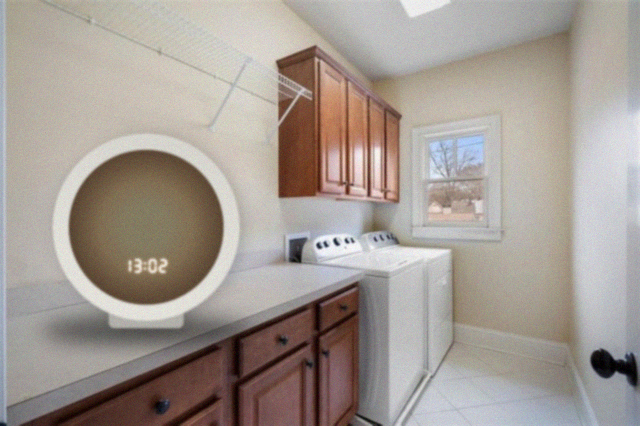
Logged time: 13 h 02 min
